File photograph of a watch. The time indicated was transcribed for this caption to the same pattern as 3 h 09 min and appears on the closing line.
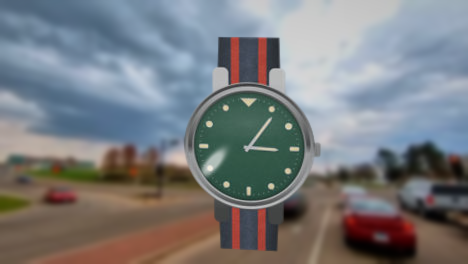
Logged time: 3 h 06 min
